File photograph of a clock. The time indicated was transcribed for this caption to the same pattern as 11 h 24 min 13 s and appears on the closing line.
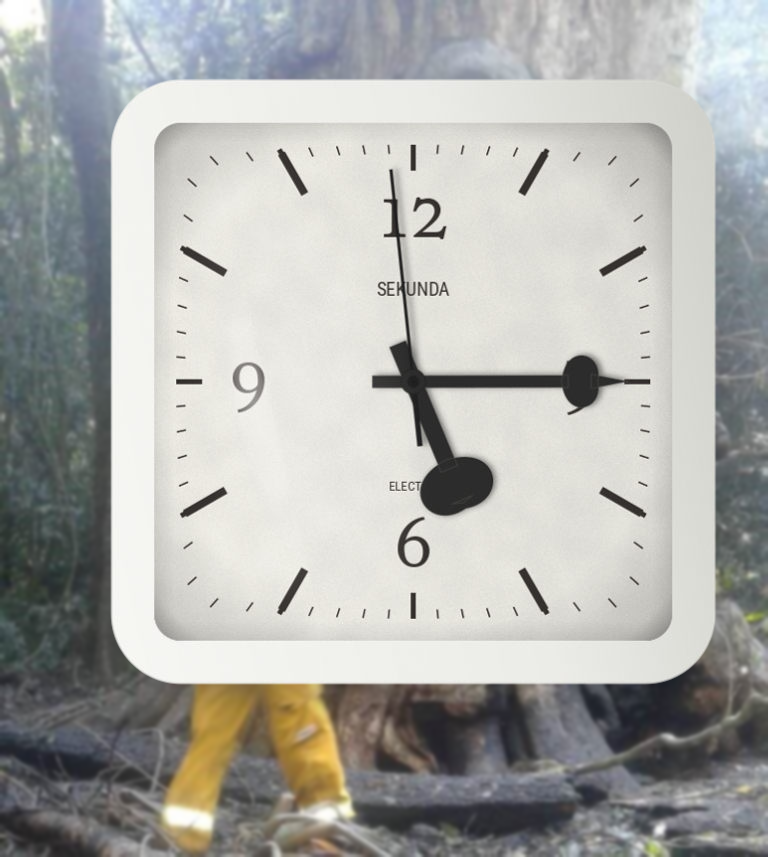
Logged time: 5 h 14 min 59 s
